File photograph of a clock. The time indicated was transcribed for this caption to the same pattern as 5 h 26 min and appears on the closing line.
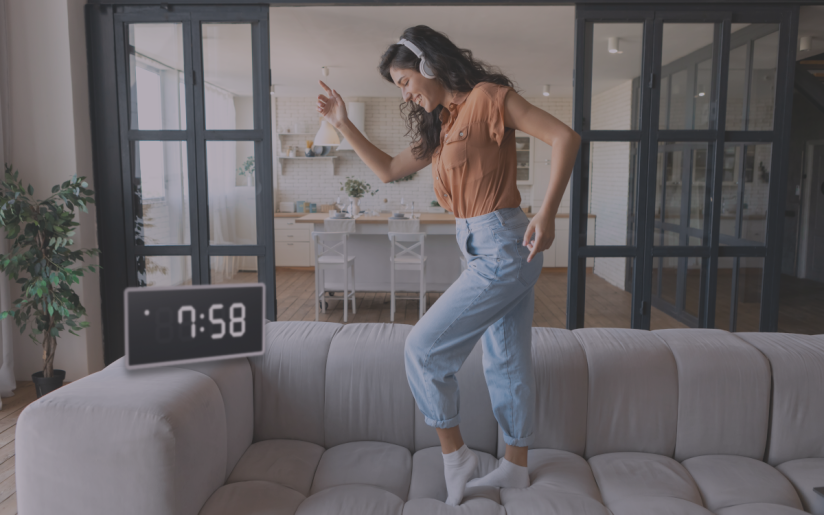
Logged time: 7 h 58 min
